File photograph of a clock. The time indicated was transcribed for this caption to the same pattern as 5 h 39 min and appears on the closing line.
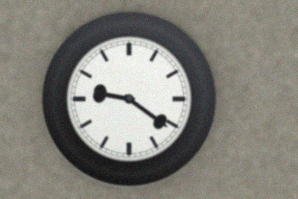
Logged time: 9 h 21 min
